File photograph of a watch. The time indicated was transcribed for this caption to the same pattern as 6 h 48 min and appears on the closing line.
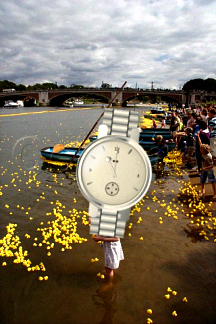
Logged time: 11 h 00 min
